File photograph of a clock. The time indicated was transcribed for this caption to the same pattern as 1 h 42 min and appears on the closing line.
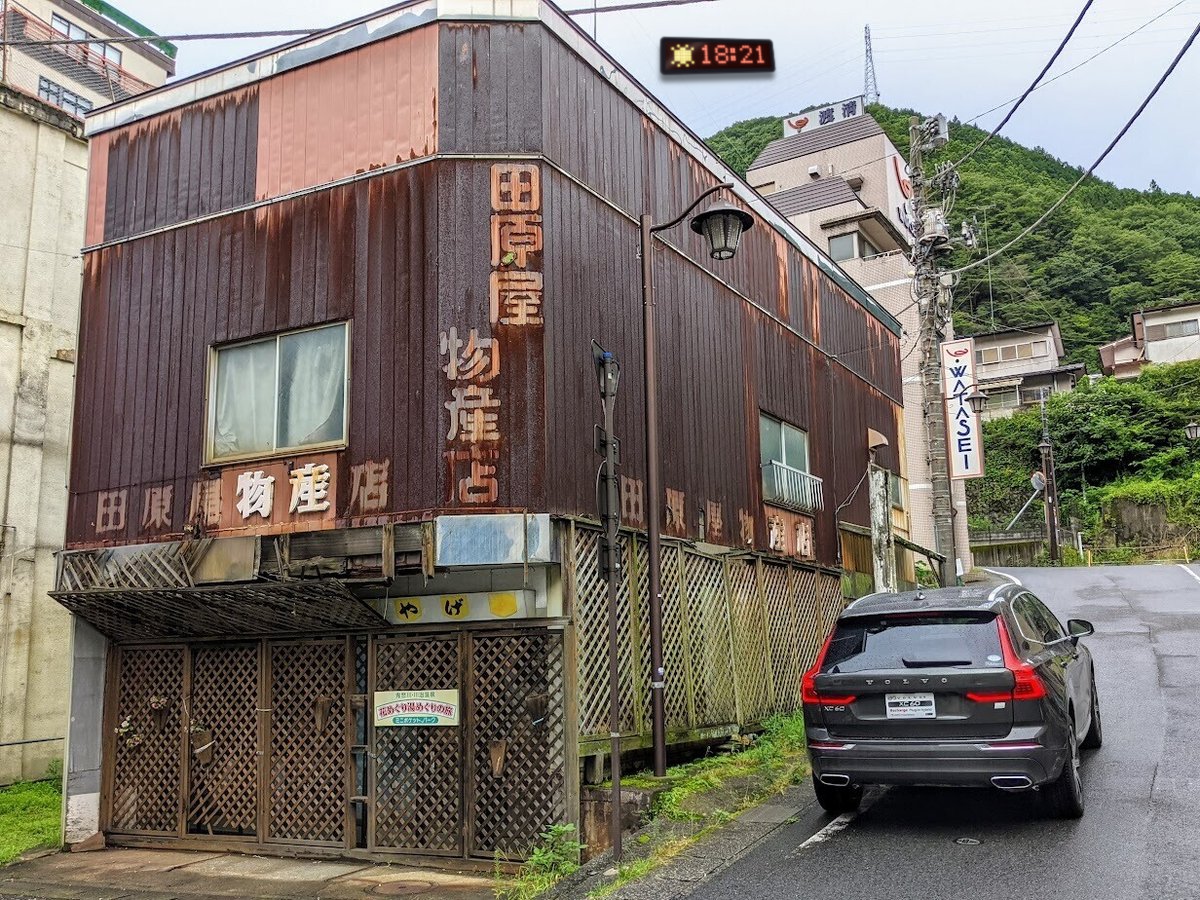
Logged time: 18 h 21 min
